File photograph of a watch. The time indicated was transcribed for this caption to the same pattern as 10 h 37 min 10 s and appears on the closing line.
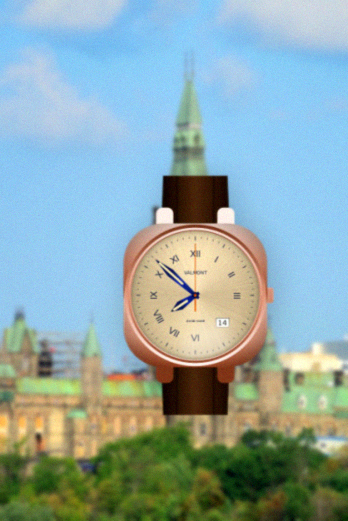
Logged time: 7 h 52 min 00 s
